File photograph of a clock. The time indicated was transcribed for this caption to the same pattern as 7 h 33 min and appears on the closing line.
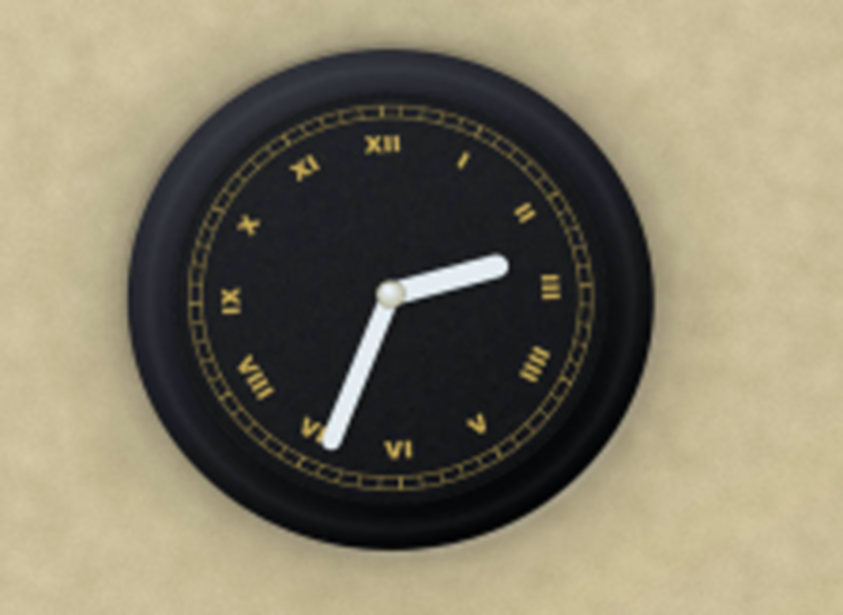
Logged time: 2 h 34 min
